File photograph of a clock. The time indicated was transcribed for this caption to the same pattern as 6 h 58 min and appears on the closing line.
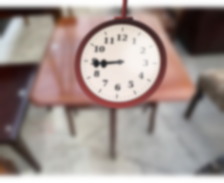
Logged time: 8 h 44 min
